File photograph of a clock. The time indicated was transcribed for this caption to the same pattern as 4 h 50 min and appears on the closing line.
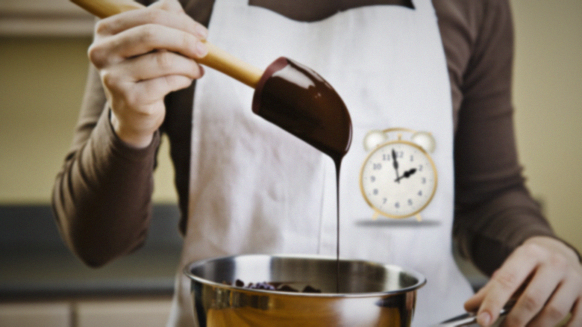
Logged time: 1 h 58 min
